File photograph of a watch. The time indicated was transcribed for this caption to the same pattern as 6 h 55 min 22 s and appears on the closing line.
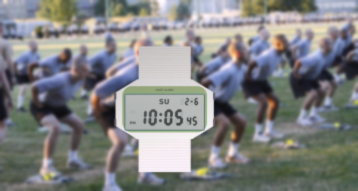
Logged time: 10 h 05 min 45 s
